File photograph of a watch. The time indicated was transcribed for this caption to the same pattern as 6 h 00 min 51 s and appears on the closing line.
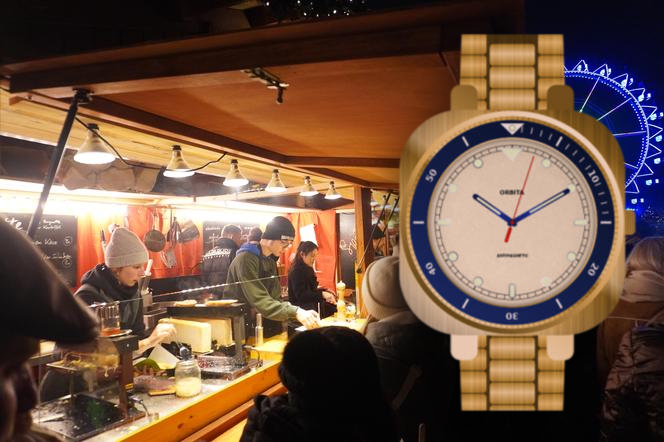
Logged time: 10 h 10 min 03 s
